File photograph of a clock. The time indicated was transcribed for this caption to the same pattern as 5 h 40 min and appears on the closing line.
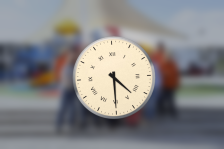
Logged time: 4 h 30 min
